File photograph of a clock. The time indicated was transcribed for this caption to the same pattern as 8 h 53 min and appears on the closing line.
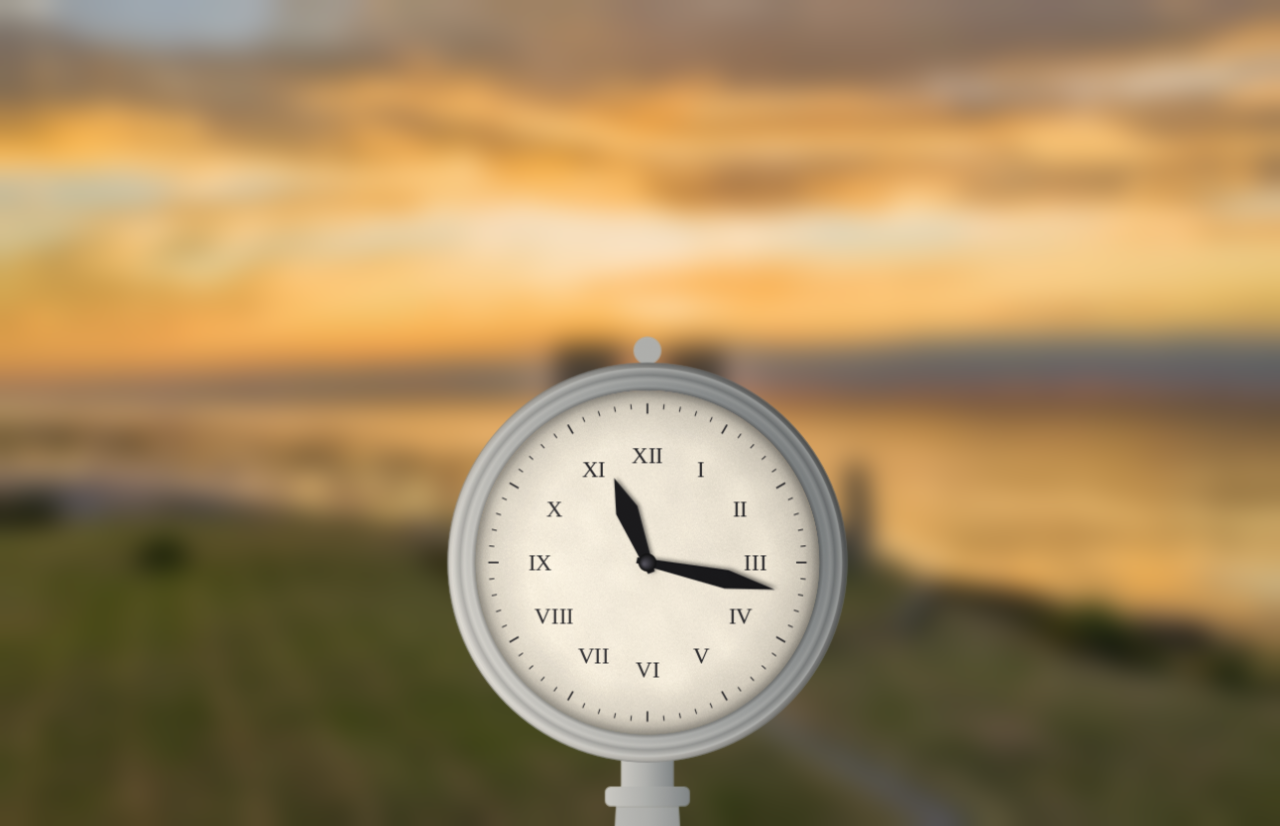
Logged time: 11 h 17 min
